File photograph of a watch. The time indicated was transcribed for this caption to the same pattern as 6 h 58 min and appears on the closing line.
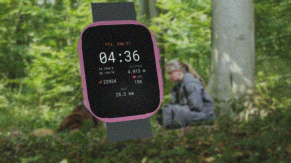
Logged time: 4 h 36 min
